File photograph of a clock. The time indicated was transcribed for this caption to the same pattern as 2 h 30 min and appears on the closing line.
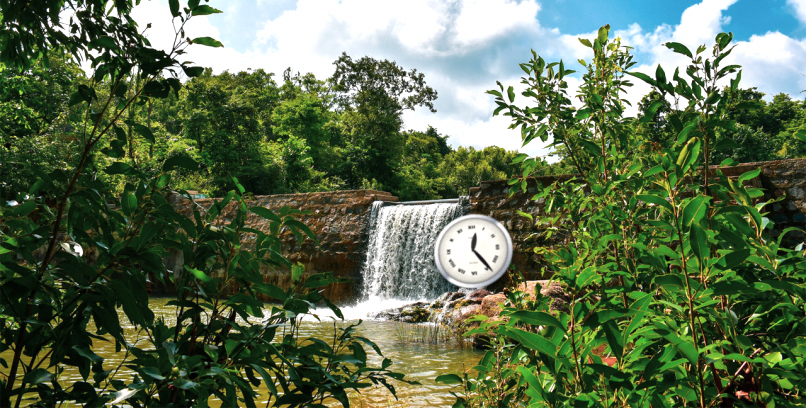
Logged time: 12 h 24 min
